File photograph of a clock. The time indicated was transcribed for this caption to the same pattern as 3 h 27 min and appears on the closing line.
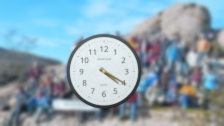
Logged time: 4 h 20 min
